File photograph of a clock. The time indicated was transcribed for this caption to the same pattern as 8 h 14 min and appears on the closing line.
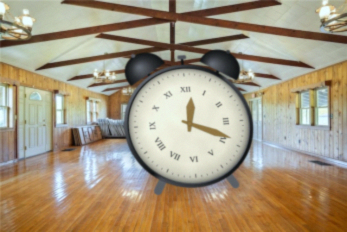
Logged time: 12 h 19 min
